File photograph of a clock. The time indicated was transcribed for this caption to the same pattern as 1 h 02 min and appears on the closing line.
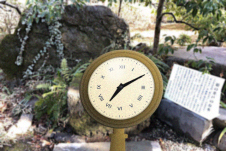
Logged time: 7 h 10 min
